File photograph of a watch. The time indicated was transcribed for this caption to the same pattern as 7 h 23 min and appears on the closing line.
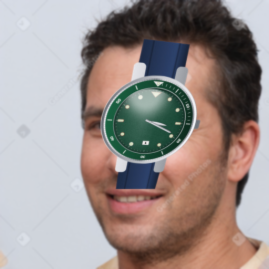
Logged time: 3 h 19 min
